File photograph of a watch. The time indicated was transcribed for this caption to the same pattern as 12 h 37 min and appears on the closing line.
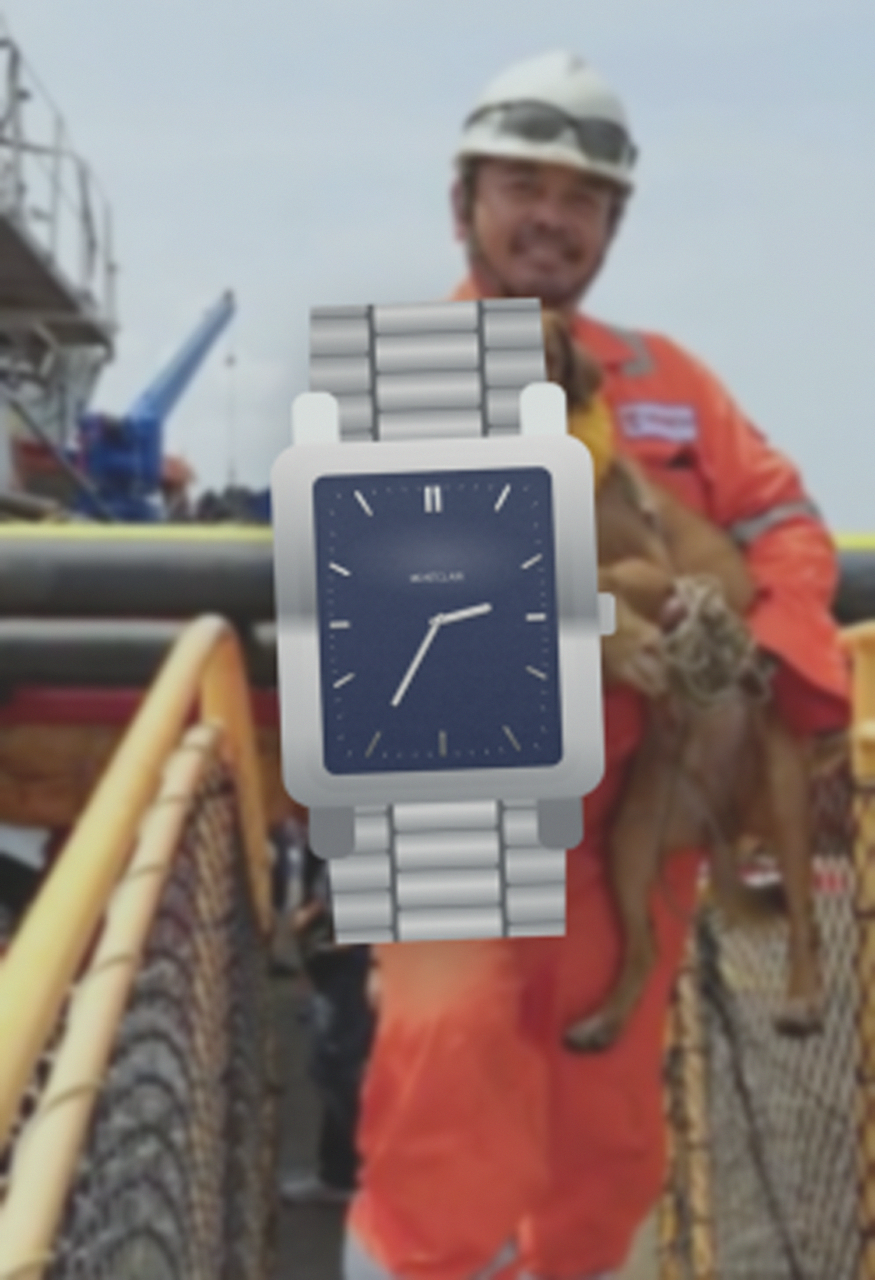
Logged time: 2 h 35 min
